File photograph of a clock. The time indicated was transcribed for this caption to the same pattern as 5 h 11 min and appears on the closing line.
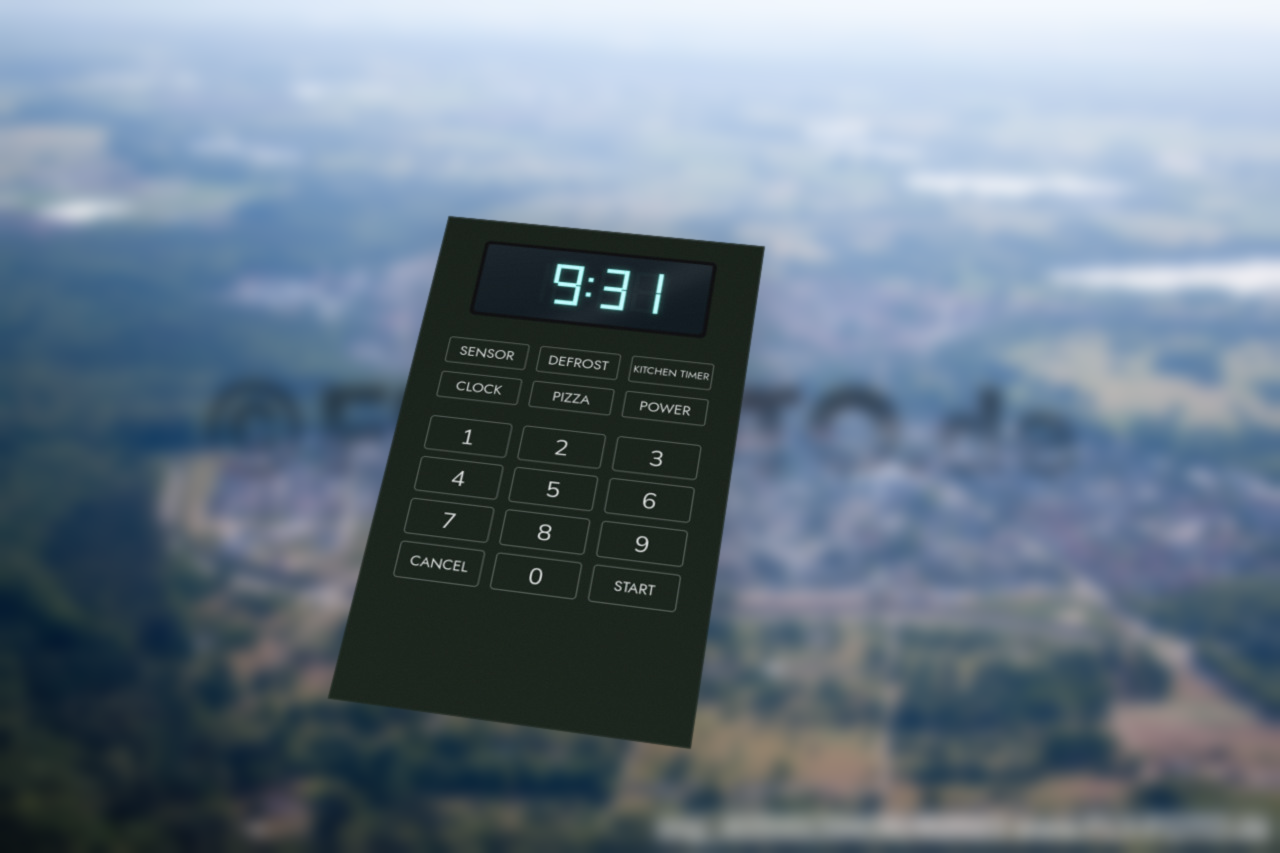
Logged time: 9 h 31 min
